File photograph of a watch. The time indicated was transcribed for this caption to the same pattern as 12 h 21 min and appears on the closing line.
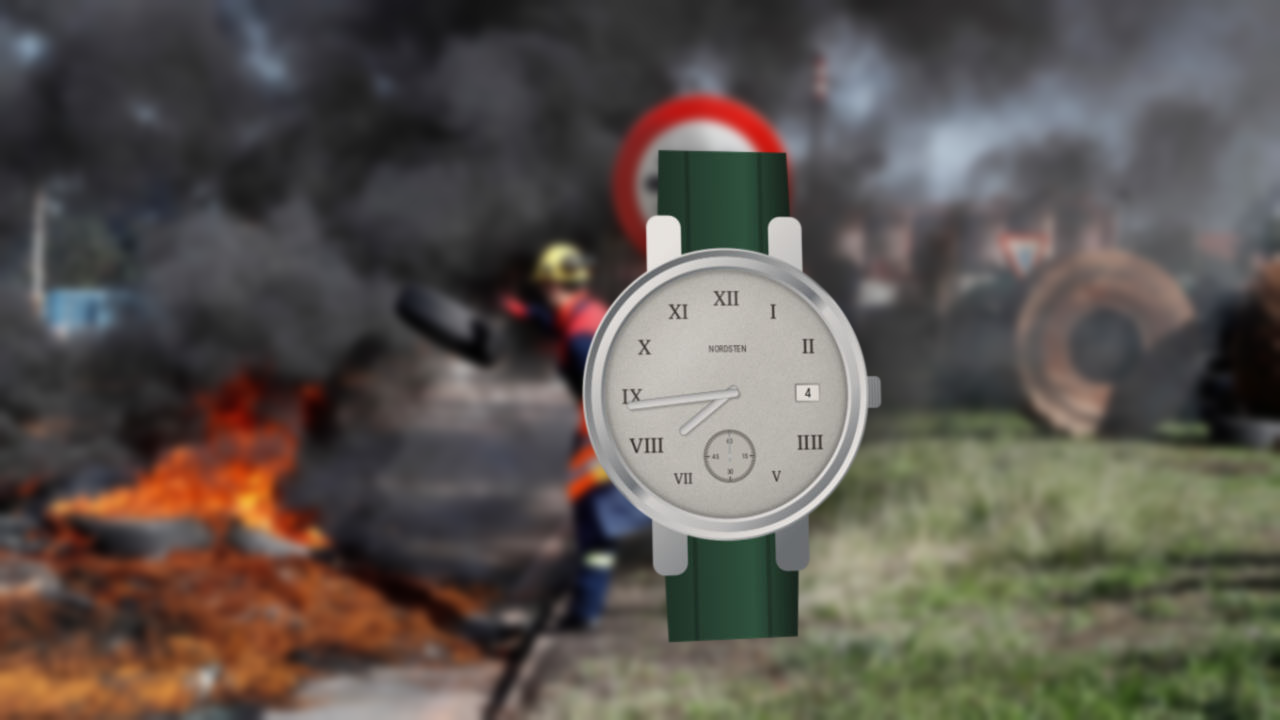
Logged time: 7 h 44 min
